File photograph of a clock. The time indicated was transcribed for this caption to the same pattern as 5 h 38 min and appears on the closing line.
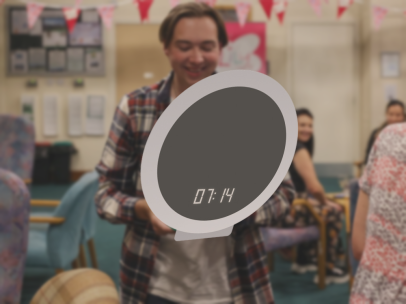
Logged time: 7 h 14 min
